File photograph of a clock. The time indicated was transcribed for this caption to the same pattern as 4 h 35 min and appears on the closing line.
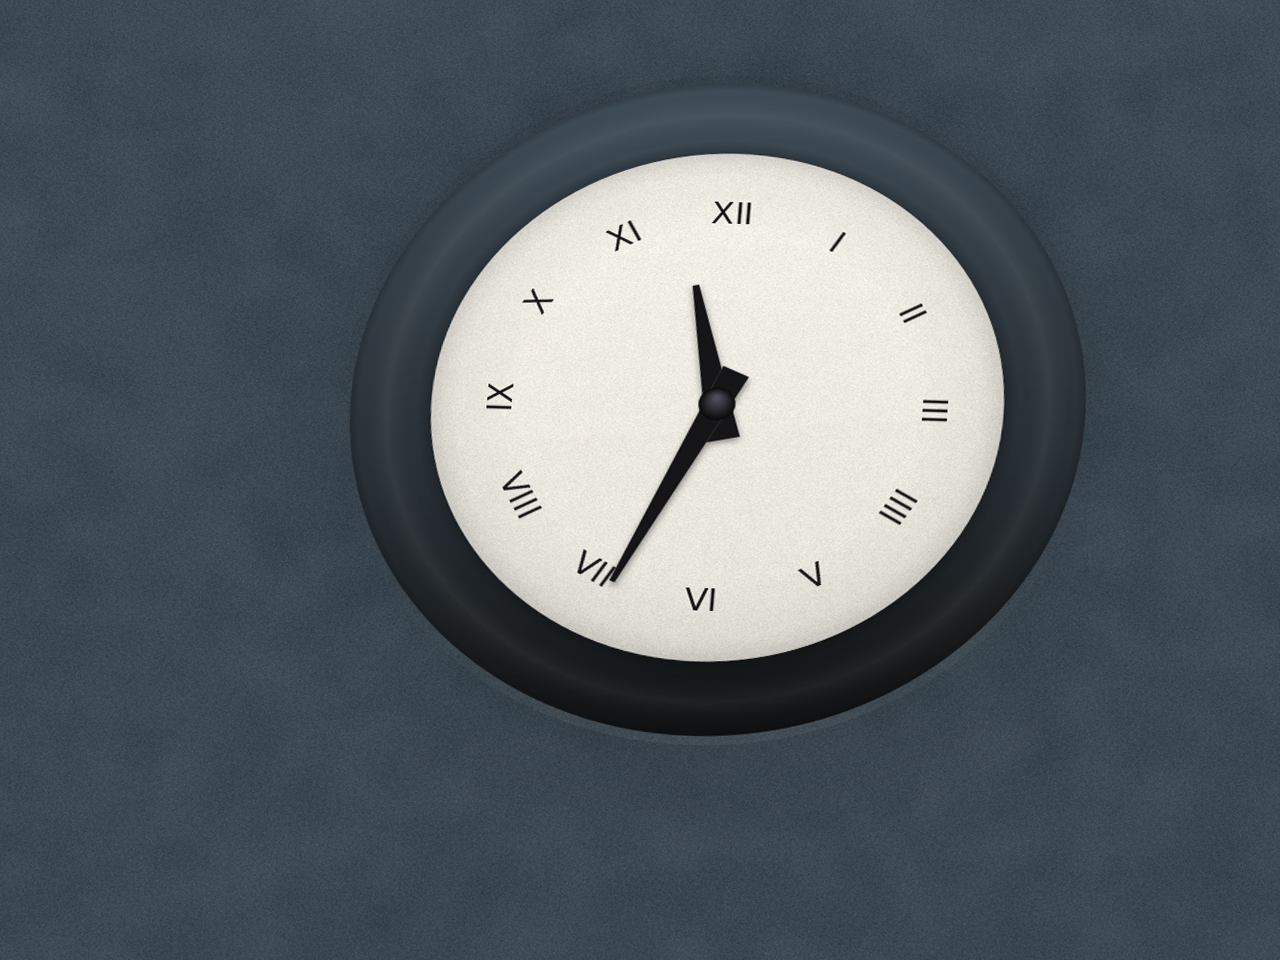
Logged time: 11 h 34 min
